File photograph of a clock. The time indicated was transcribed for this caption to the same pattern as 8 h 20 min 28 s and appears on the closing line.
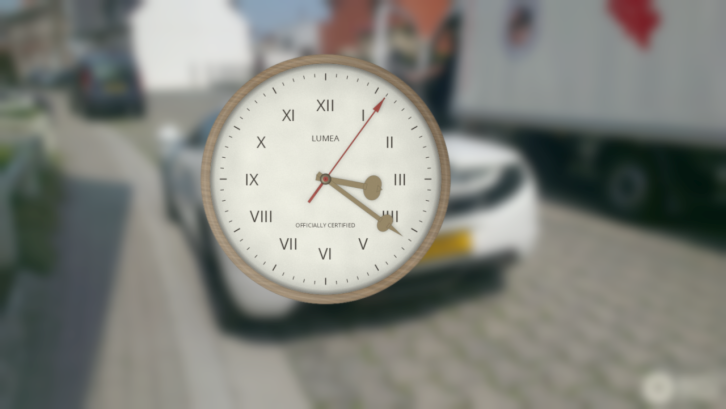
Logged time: 3 h 21 min 06 s
